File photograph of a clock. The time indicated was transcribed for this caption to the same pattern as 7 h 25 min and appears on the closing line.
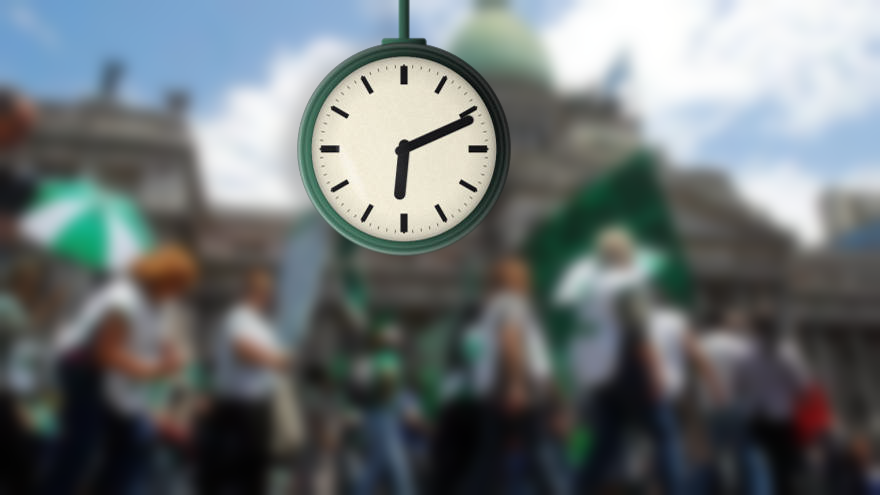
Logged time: 6 h 11 min
